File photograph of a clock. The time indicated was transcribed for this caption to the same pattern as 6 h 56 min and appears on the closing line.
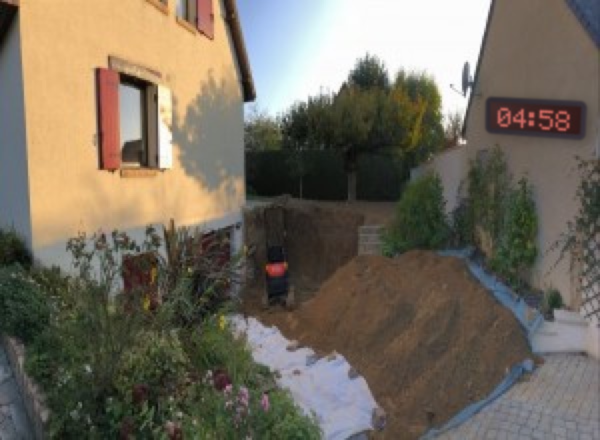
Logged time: 4 h 58 min
